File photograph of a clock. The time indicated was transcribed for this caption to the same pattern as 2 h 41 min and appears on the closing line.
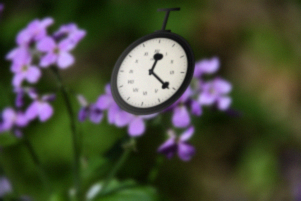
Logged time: 12 h 21 min
